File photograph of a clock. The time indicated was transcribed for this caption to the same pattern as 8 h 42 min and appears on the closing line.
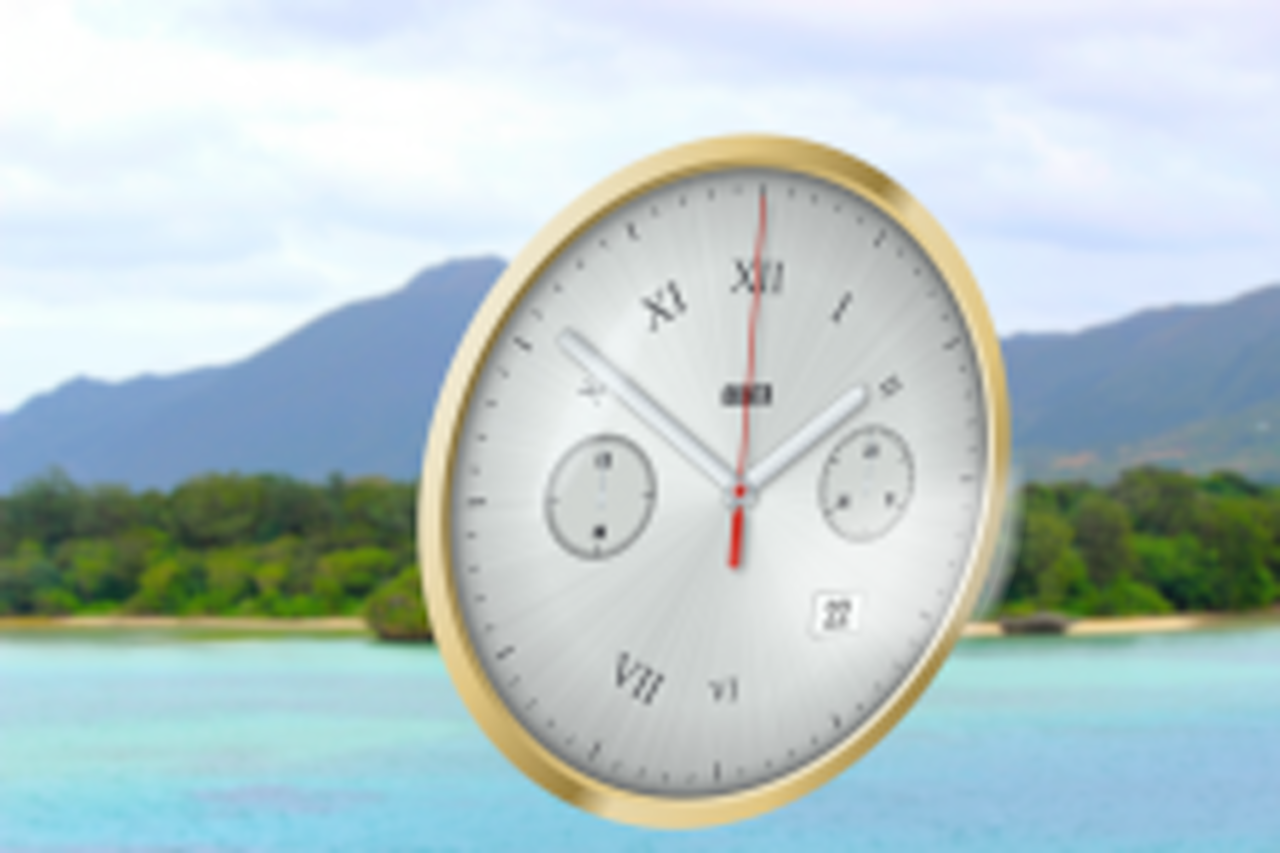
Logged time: 1 h 51 min
